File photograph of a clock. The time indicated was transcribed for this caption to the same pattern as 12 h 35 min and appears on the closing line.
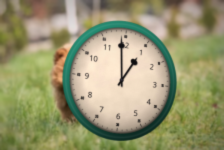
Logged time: 12 h 59 min
